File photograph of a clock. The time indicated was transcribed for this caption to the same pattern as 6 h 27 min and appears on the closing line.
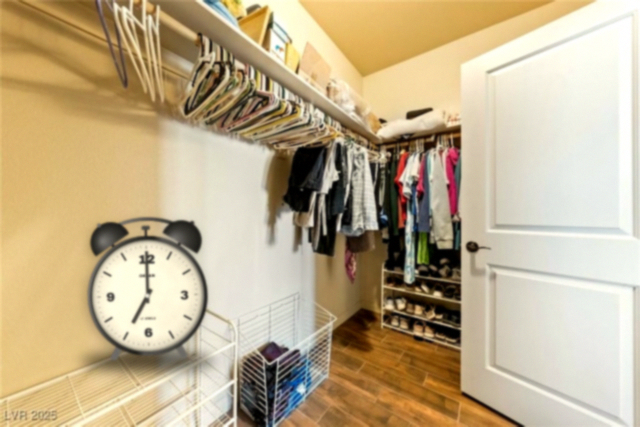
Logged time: 7 h 00 min
